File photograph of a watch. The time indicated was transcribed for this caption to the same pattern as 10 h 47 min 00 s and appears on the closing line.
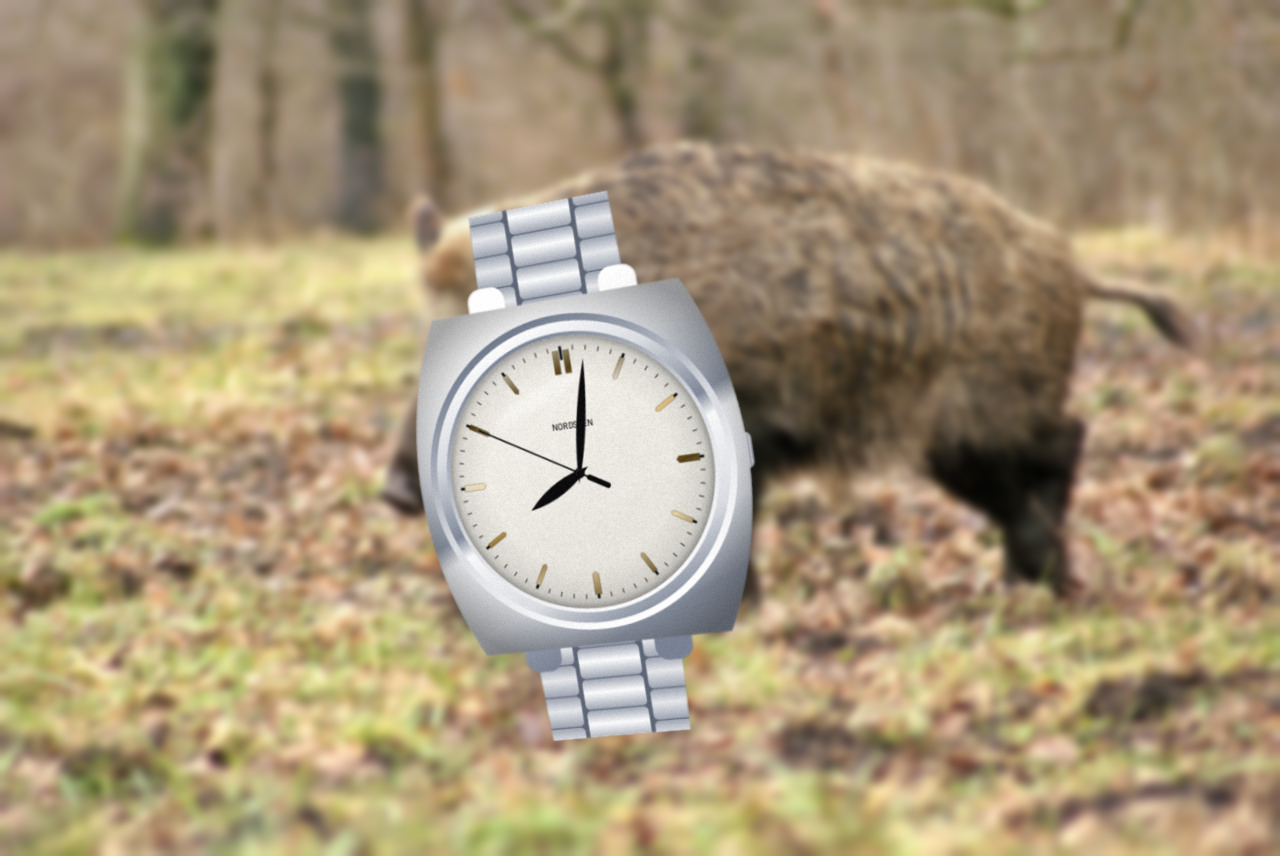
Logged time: 8 h 01 min 50 s
